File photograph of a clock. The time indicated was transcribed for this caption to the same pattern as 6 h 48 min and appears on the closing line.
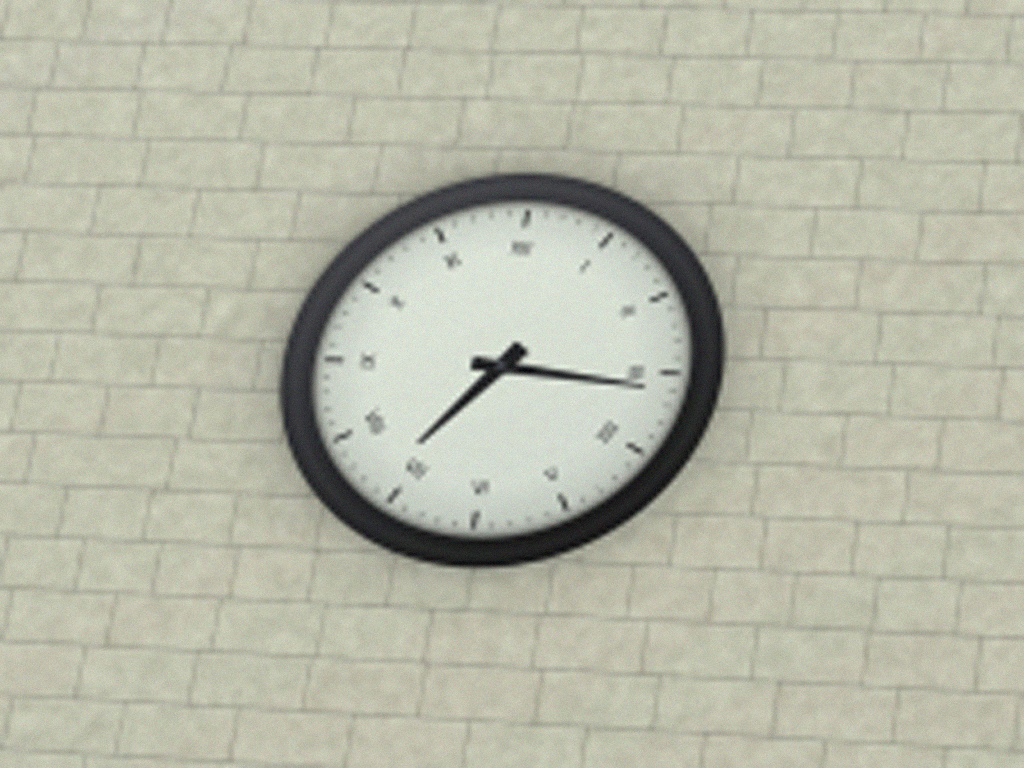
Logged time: 7 h 16 min
